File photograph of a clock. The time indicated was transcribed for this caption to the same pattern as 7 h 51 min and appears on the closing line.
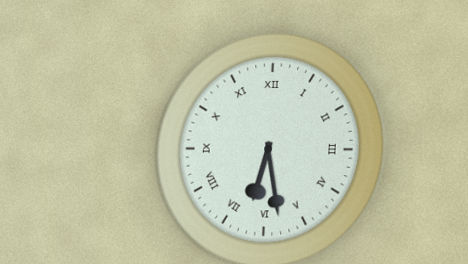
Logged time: 6 h 28 min
